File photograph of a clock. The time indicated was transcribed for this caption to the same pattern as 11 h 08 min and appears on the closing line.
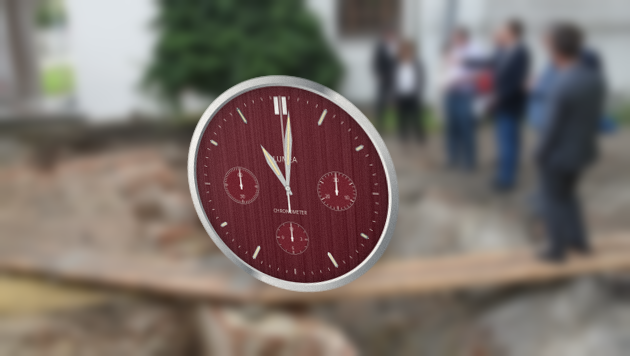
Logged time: 11 h 01 min
